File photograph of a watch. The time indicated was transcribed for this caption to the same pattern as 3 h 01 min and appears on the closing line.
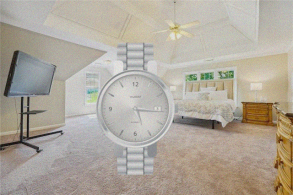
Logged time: 5 h 16 min
